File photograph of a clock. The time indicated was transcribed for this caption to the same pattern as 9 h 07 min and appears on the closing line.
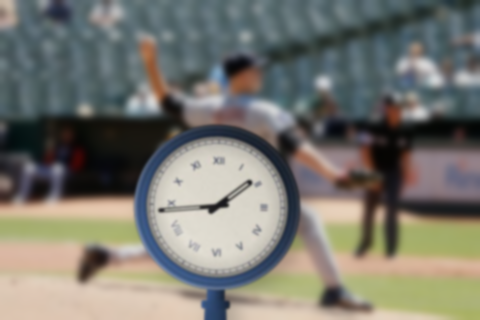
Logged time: 1 h 44 min
